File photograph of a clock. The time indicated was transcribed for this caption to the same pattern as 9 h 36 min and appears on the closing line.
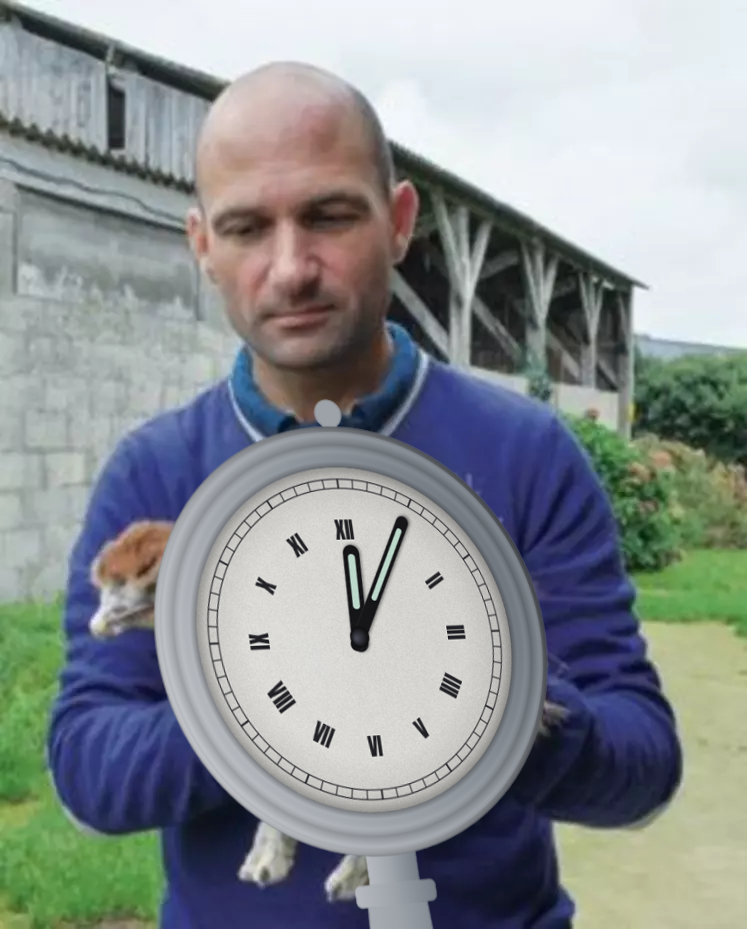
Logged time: 12 h 05 min
